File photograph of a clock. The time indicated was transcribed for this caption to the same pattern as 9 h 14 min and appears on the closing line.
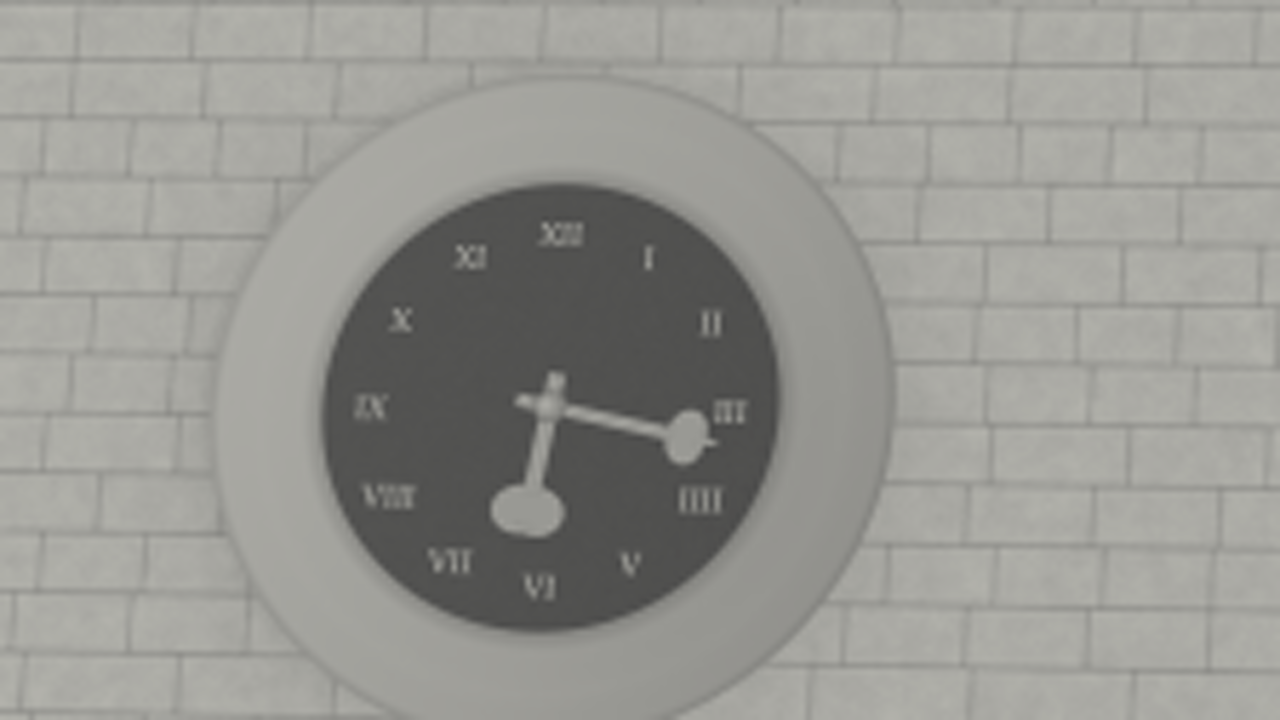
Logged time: 6 h 17 min
